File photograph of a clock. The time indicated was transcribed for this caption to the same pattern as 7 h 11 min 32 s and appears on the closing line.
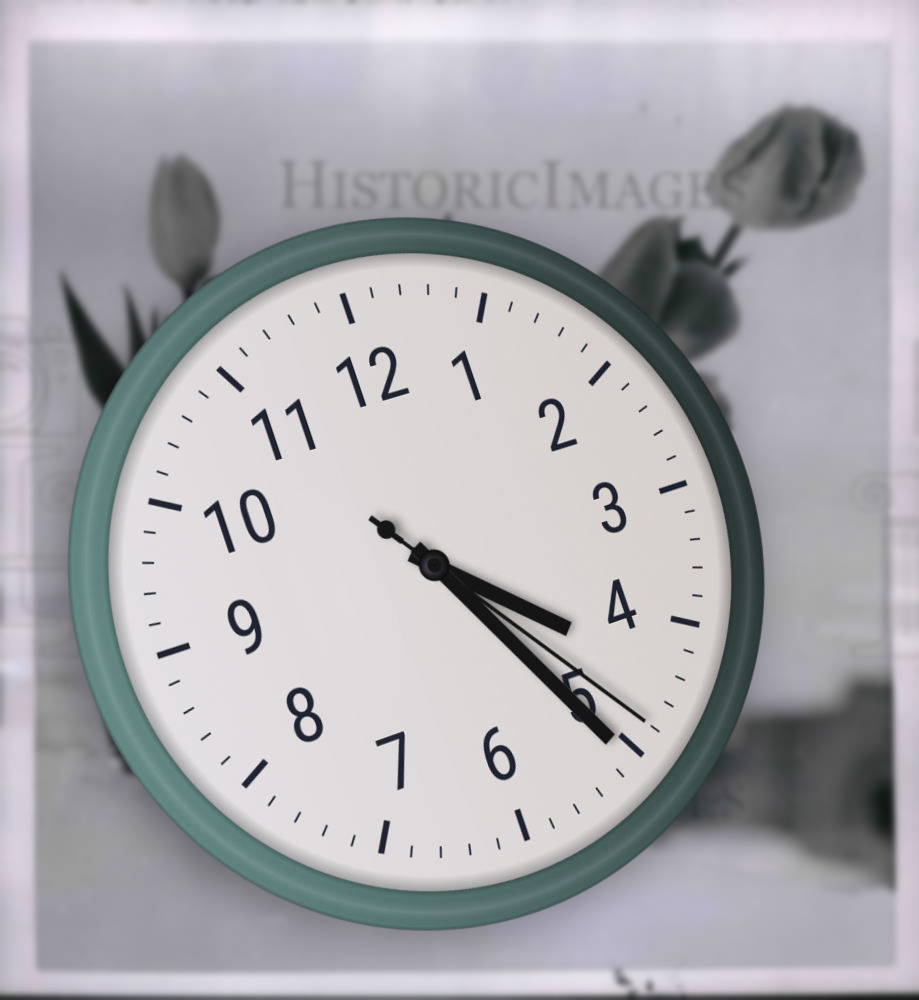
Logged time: 4 h 25 min 24 s
